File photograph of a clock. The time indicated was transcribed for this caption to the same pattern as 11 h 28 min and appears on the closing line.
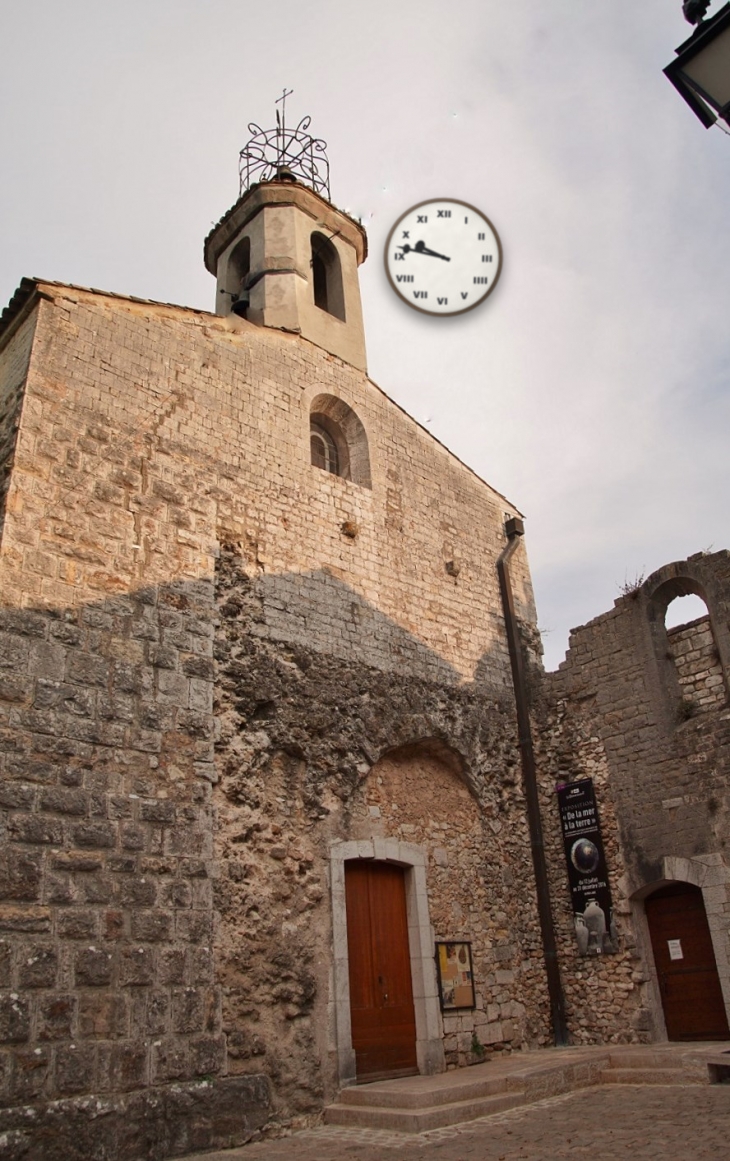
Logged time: 9 h 47 min
